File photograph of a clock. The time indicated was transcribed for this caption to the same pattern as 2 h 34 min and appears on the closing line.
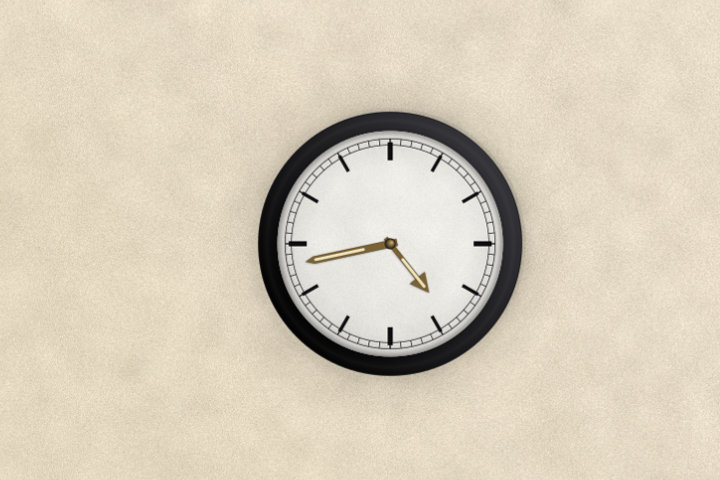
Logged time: 4 h 43 min
